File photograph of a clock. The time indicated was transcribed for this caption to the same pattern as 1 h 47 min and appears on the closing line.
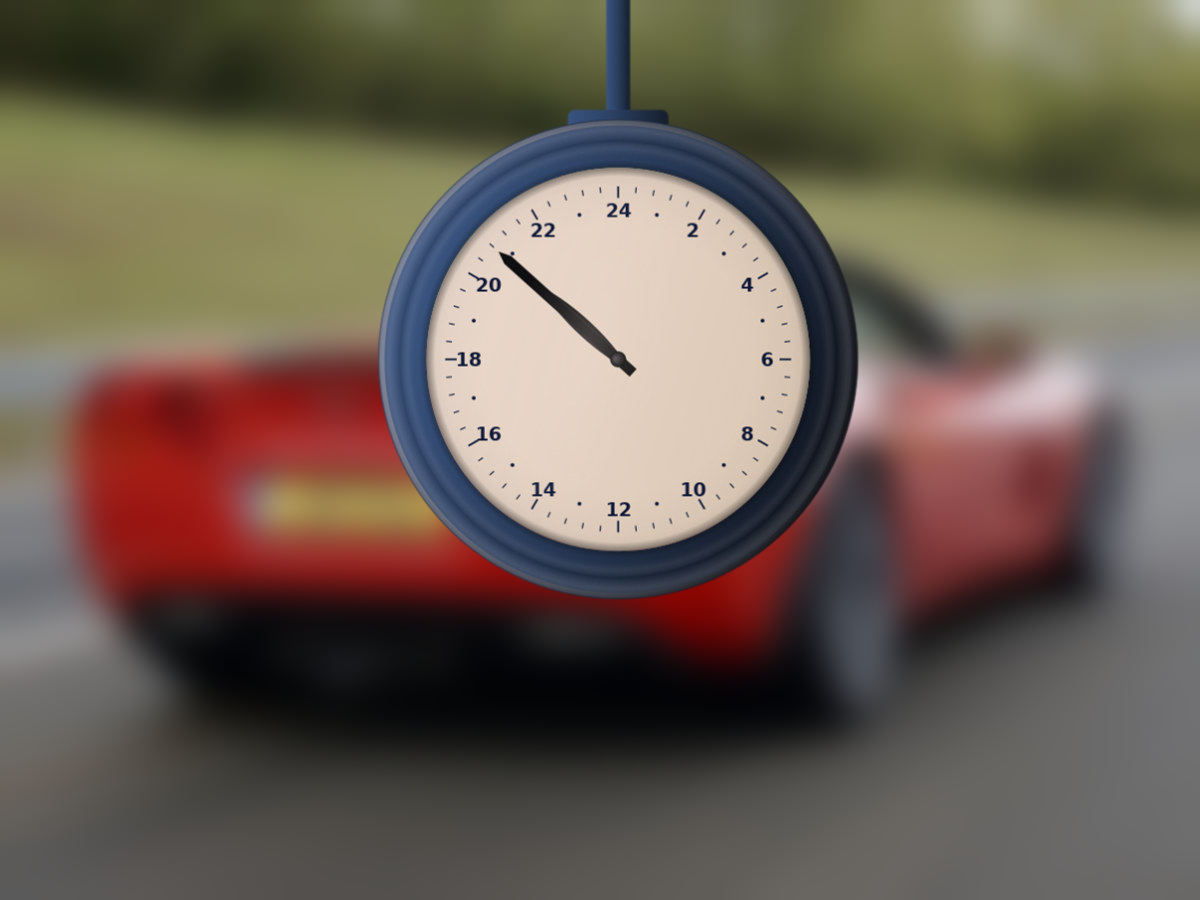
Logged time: 20 h 52 min
